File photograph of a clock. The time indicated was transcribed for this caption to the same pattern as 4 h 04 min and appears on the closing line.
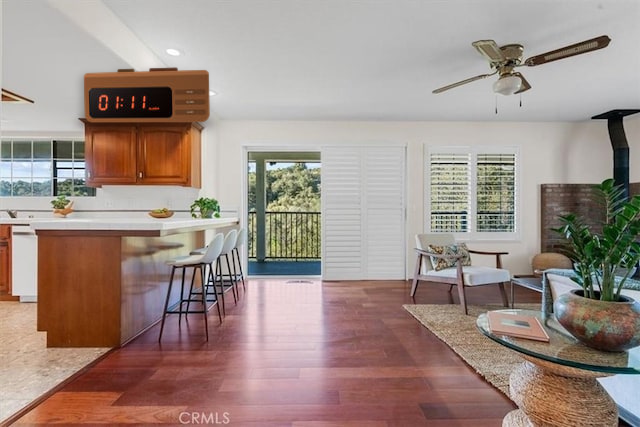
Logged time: 1 h 11 min
